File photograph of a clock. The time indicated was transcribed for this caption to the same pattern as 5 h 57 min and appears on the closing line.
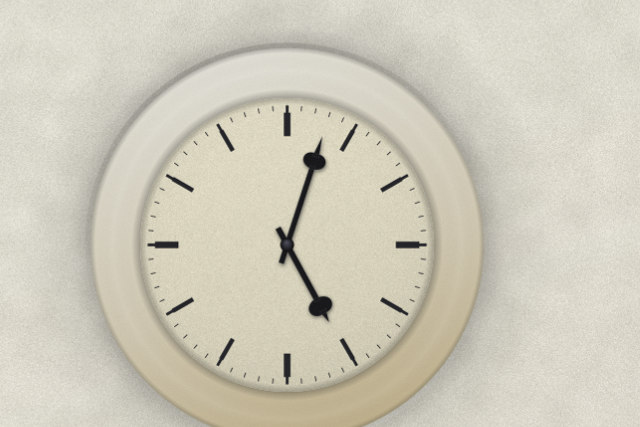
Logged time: 5 h 03 min
